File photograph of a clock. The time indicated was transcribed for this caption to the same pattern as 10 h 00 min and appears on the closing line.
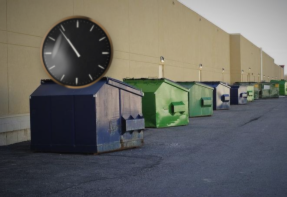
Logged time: 10 h 54 min
